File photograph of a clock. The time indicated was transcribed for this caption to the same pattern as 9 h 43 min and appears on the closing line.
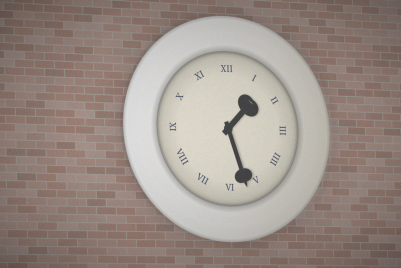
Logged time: 1 h 27 min
